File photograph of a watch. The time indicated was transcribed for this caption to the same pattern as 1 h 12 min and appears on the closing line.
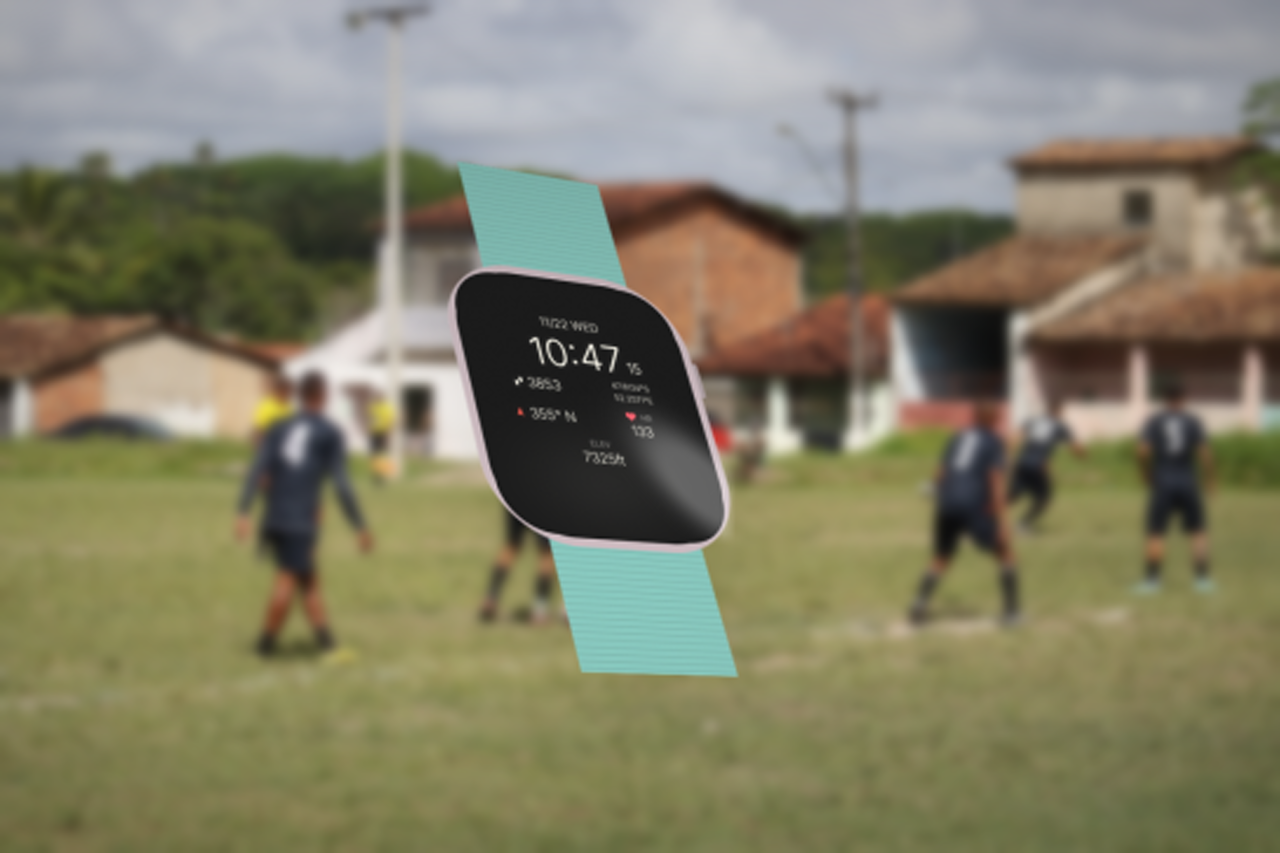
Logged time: 10 h 47 min
